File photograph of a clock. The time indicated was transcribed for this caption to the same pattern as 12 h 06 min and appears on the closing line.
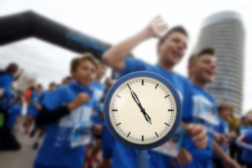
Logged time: 4 h 55 min
